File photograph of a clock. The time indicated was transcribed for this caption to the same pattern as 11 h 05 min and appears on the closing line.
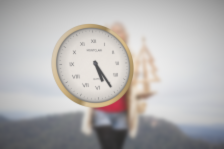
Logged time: 5 h 25 min
